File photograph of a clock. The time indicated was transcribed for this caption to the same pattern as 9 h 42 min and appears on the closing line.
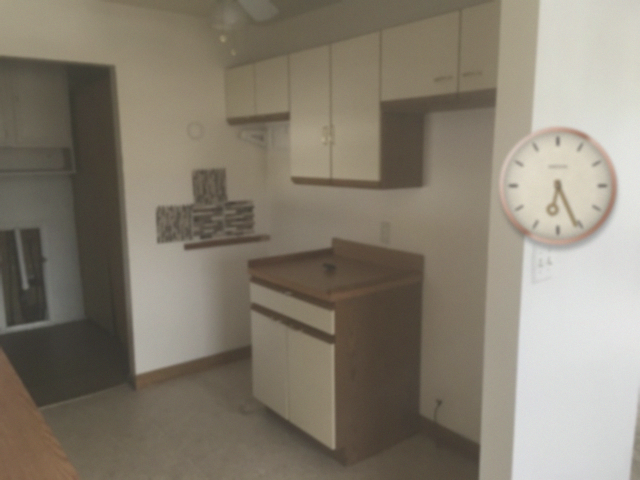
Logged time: 6 h 26 min
